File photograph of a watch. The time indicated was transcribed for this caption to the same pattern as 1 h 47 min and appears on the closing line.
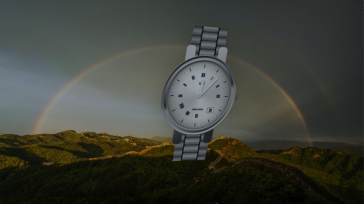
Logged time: 12 h 07 min
